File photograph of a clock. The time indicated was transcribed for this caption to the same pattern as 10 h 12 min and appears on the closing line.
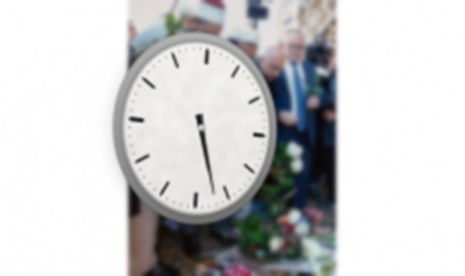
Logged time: 5 h 27 min
